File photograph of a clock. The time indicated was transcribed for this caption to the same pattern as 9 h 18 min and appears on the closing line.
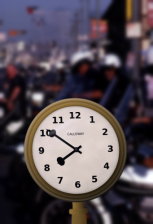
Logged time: 7 h 51 min
